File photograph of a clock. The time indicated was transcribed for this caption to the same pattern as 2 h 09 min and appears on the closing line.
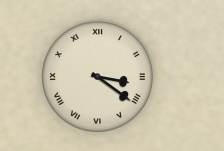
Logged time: 3 h 21 min
